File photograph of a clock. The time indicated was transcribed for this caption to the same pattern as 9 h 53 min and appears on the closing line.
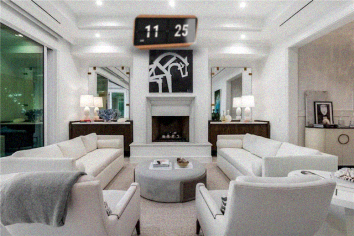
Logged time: 11 h 25 min
